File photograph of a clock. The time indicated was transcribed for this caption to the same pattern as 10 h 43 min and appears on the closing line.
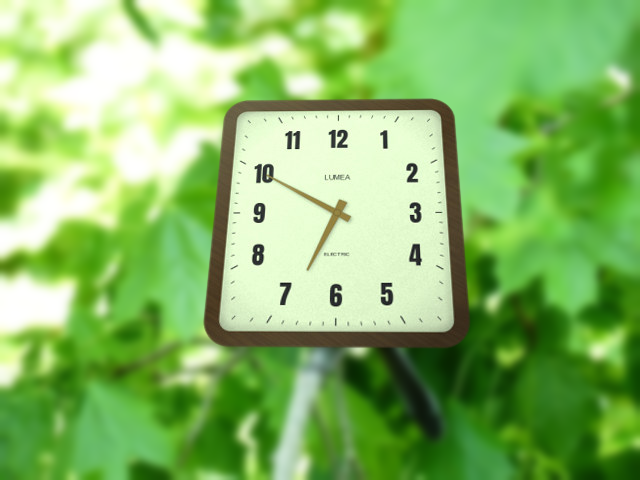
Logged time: 6 h 50 min
